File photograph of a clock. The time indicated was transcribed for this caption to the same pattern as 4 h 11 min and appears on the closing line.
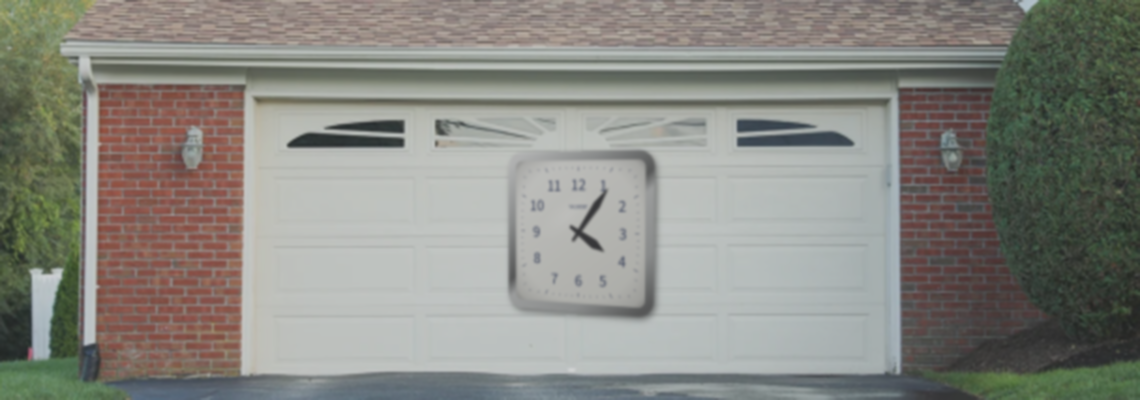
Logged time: 4 h 06 min
